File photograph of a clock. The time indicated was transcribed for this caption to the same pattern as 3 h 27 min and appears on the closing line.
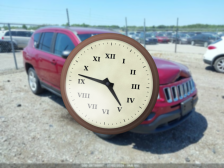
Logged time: 4 h 47 min
